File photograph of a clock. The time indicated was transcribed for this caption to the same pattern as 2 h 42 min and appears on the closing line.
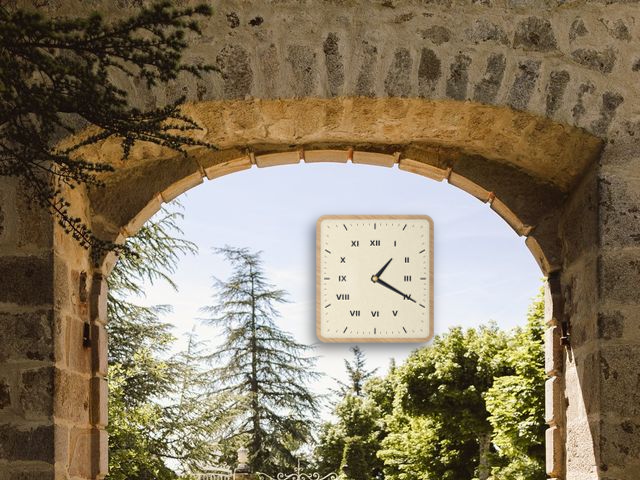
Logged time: 1 h 20 min
